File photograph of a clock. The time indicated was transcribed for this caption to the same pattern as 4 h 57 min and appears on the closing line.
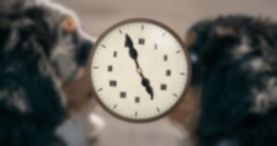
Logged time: 4 h 56 min
